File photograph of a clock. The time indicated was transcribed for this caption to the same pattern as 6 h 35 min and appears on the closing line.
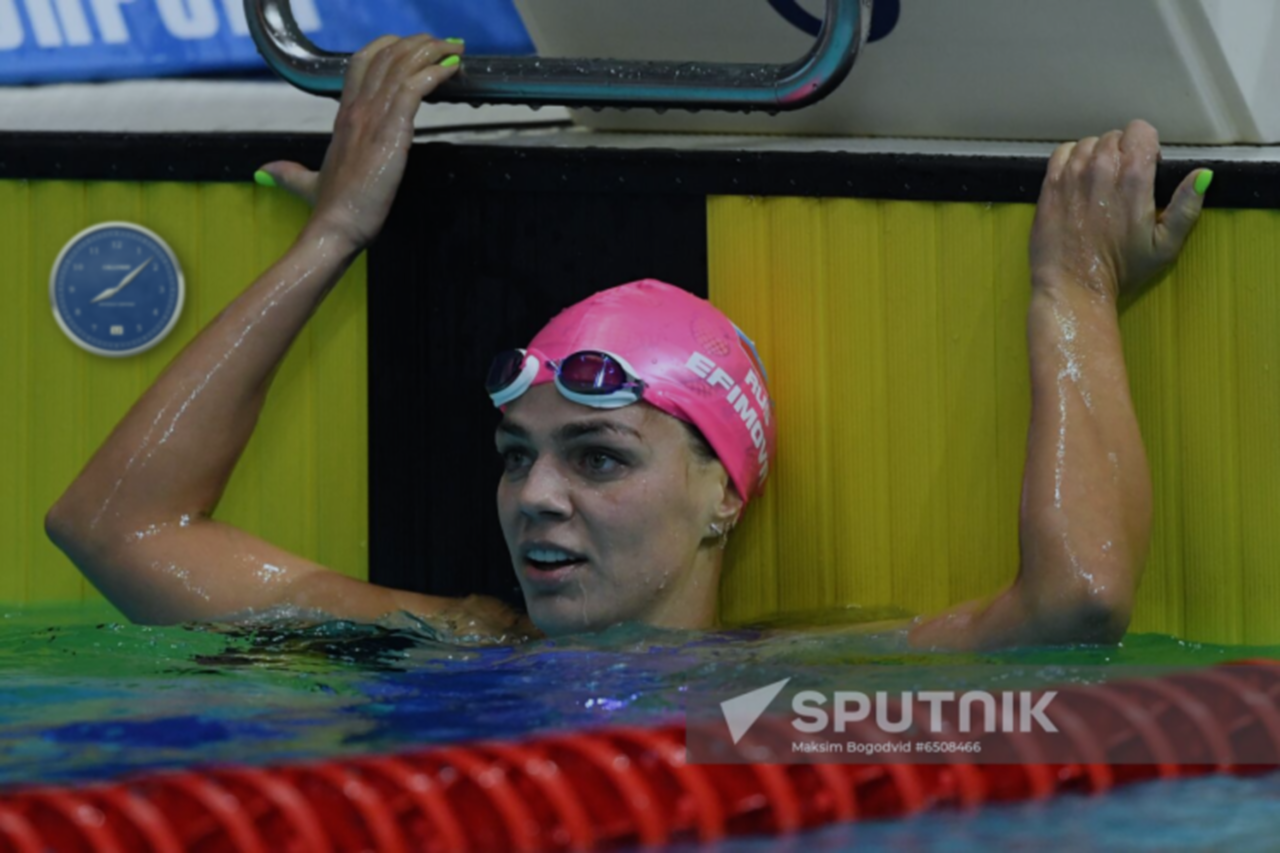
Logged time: 8 h 08 min
